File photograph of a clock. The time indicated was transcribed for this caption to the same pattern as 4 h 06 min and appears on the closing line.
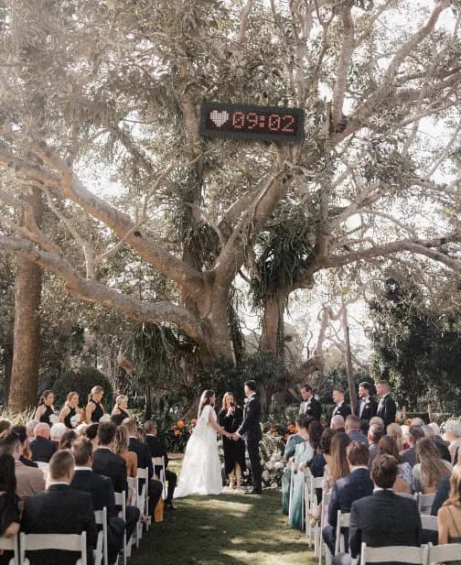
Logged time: 9 h 02 min
